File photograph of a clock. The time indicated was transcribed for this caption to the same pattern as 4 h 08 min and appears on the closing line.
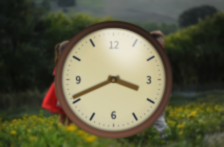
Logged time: 3 h 41 min
